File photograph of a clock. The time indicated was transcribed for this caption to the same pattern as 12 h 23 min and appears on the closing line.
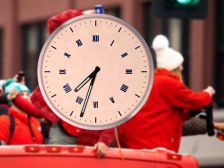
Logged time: 7 h 33 min
